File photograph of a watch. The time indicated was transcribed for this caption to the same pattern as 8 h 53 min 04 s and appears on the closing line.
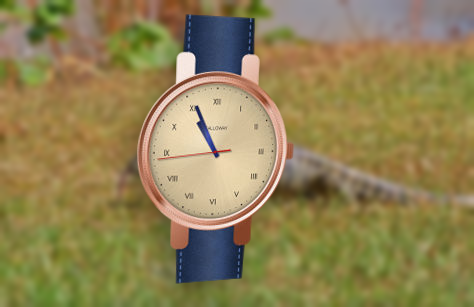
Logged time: 10 h 55 min 44 s
